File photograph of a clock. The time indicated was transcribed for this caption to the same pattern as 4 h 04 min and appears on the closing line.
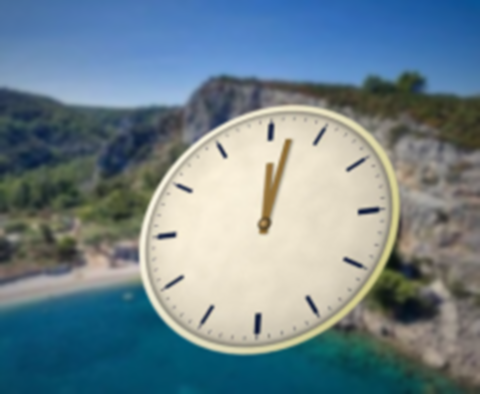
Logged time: 12 h 02 min
